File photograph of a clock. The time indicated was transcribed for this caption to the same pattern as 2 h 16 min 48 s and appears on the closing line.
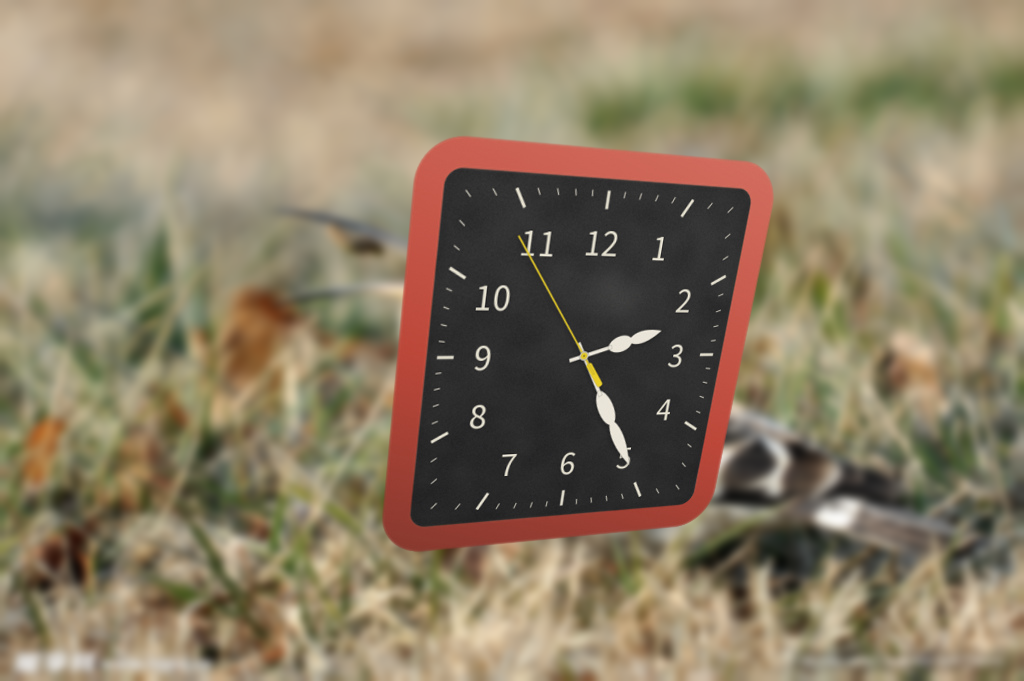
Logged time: 2 h 24 min 54 s
